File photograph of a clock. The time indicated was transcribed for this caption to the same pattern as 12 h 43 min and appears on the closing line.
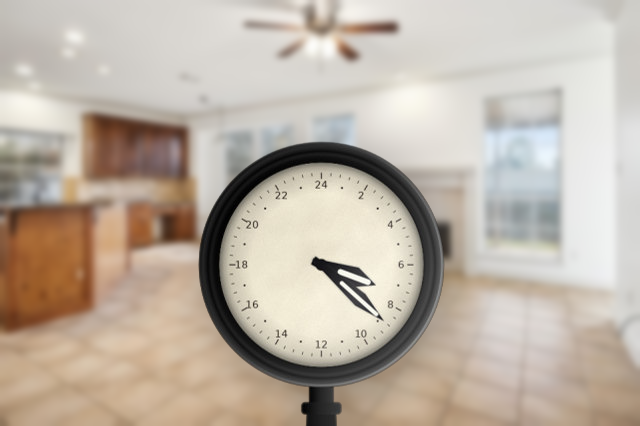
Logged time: 7 h 22 min
